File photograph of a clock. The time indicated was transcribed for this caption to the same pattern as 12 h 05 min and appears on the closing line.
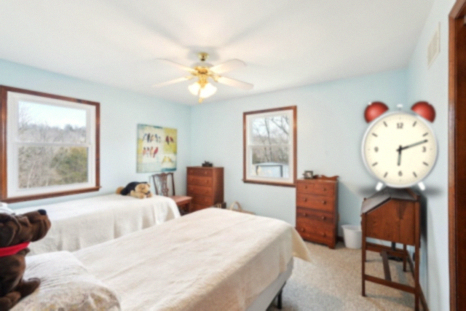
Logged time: 6 h 12 min
